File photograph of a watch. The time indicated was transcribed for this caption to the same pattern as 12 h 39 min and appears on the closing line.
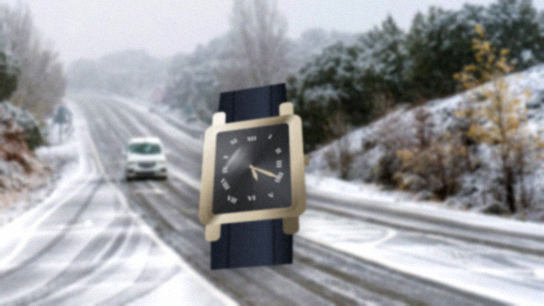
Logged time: 5 h 20 min
